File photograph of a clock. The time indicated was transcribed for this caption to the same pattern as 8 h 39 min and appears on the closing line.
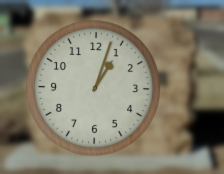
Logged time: 1 h 03 min
